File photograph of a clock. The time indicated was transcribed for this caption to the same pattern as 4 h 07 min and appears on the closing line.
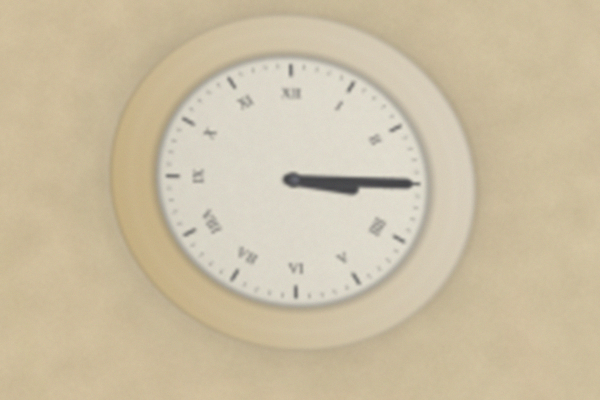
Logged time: 3 h 15 min
